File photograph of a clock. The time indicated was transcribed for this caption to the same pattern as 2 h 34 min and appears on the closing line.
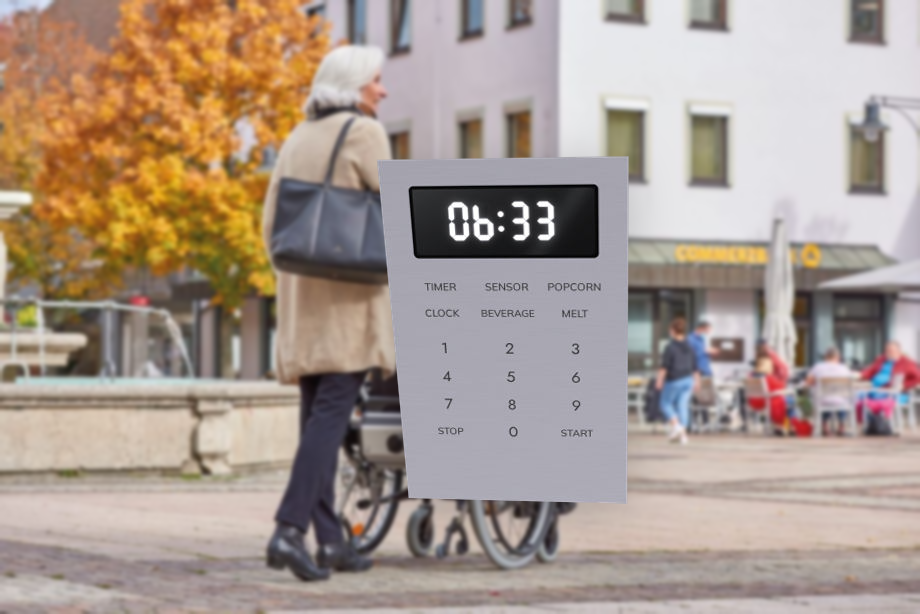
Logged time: 6 h 33 min
